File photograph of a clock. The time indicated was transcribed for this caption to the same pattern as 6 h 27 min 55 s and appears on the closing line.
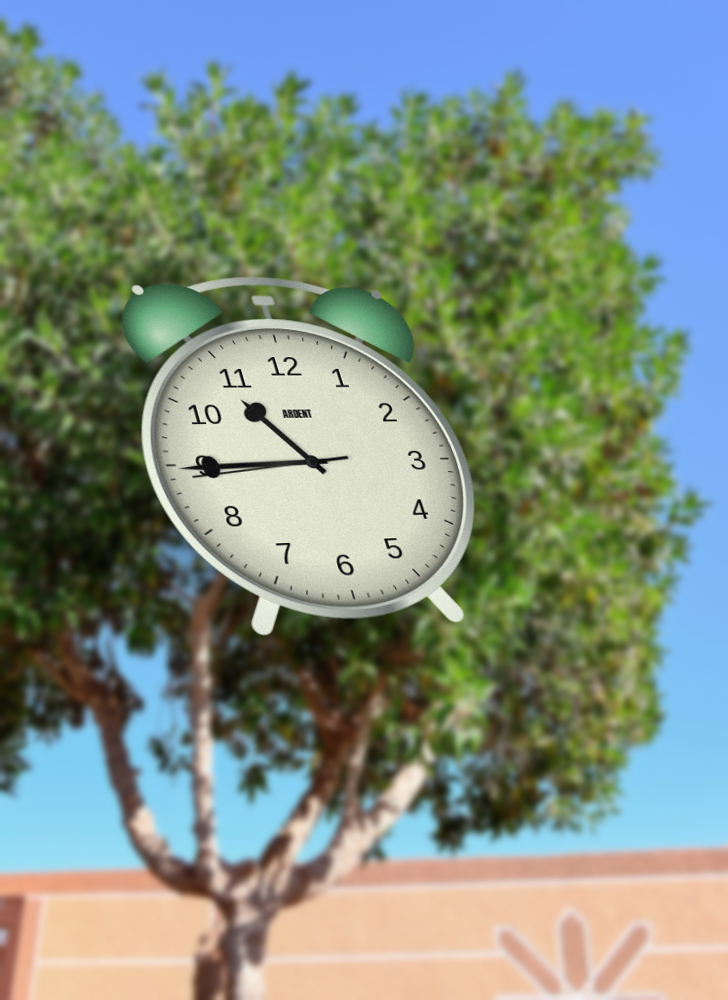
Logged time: 10 h 44 min 44 s
